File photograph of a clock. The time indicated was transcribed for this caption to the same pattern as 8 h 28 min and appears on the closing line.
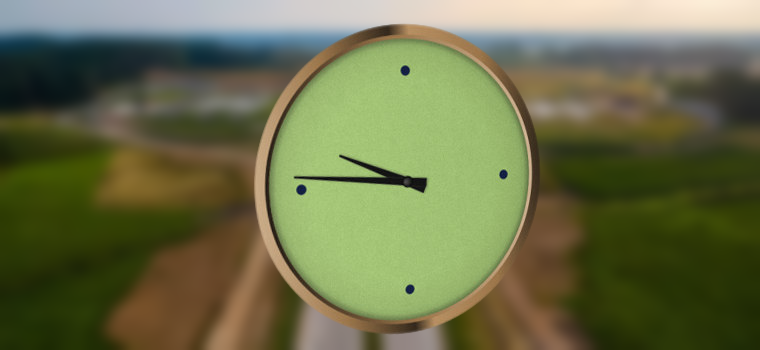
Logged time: 9 h 46 min
